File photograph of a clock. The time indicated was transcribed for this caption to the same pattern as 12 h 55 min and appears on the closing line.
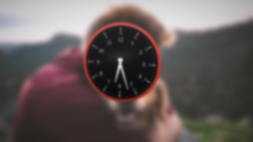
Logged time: 6 h 27 min
